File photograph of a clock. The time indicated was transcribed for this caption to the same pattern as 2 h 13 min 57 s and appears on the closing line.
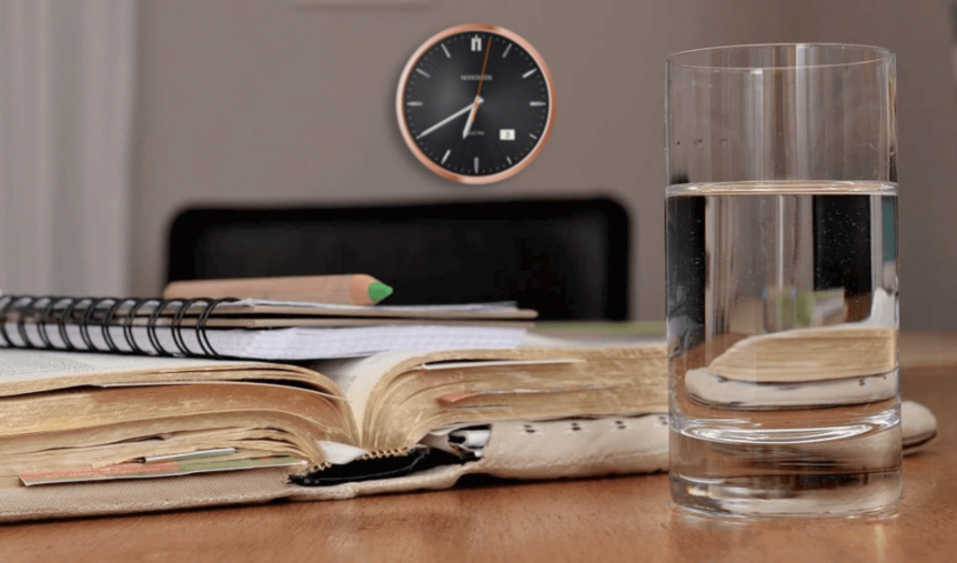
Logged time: 6 h 40 min 02 s
